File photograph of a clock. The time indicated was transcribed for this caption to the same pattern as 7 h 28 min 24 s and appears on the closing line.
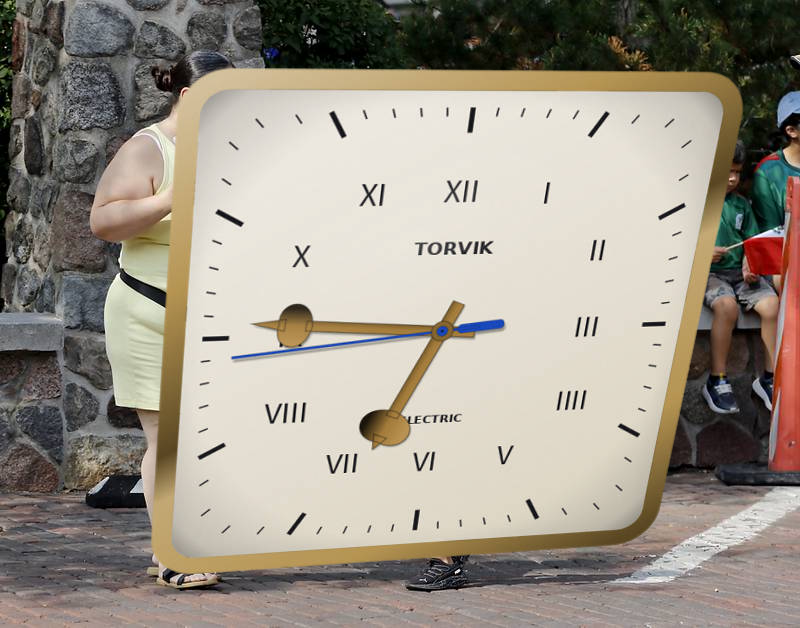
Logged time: 6 h 45 min 44 s
